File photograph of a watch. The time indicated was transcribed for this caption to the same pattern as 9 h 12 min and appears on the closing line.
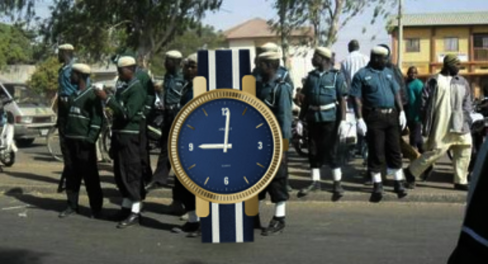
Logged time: 9 h 01 min
